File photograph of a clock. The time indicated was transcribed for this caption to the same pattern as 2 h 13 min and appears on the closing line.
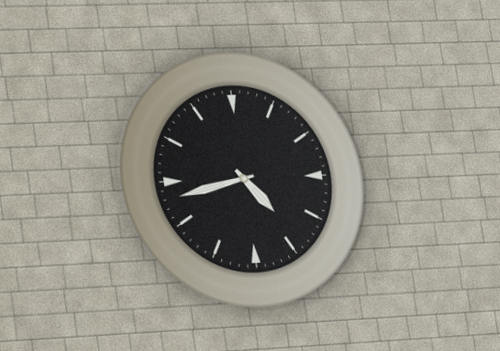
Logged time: 4 h 43 min
